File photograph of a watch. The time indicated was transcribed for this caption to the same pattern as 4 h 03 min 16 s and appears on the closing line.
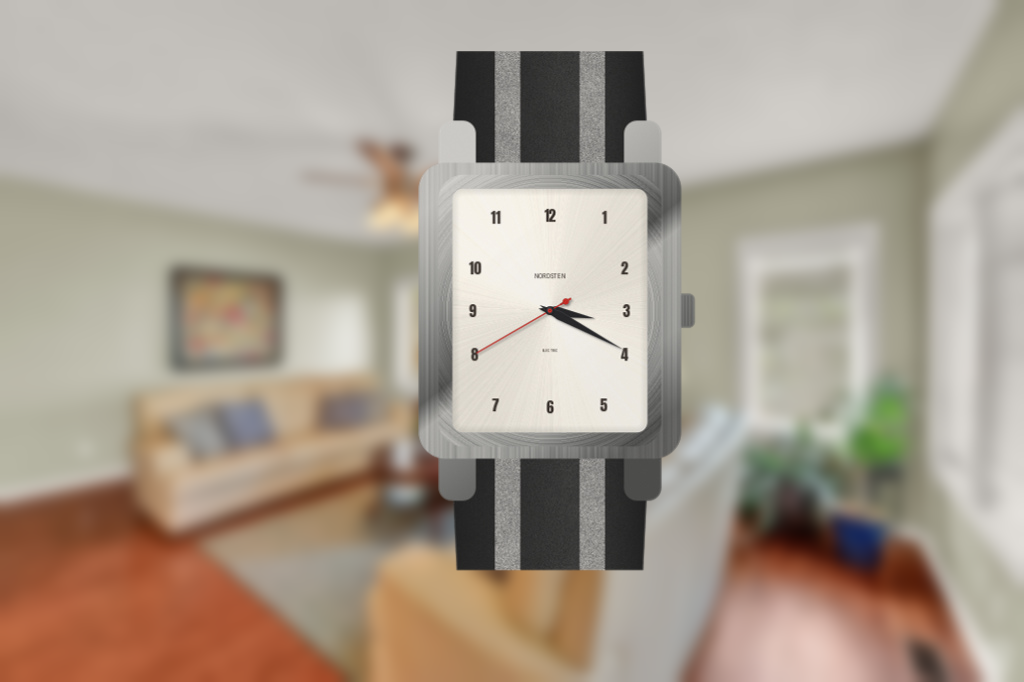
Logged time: 3 h 19 min 40 s
